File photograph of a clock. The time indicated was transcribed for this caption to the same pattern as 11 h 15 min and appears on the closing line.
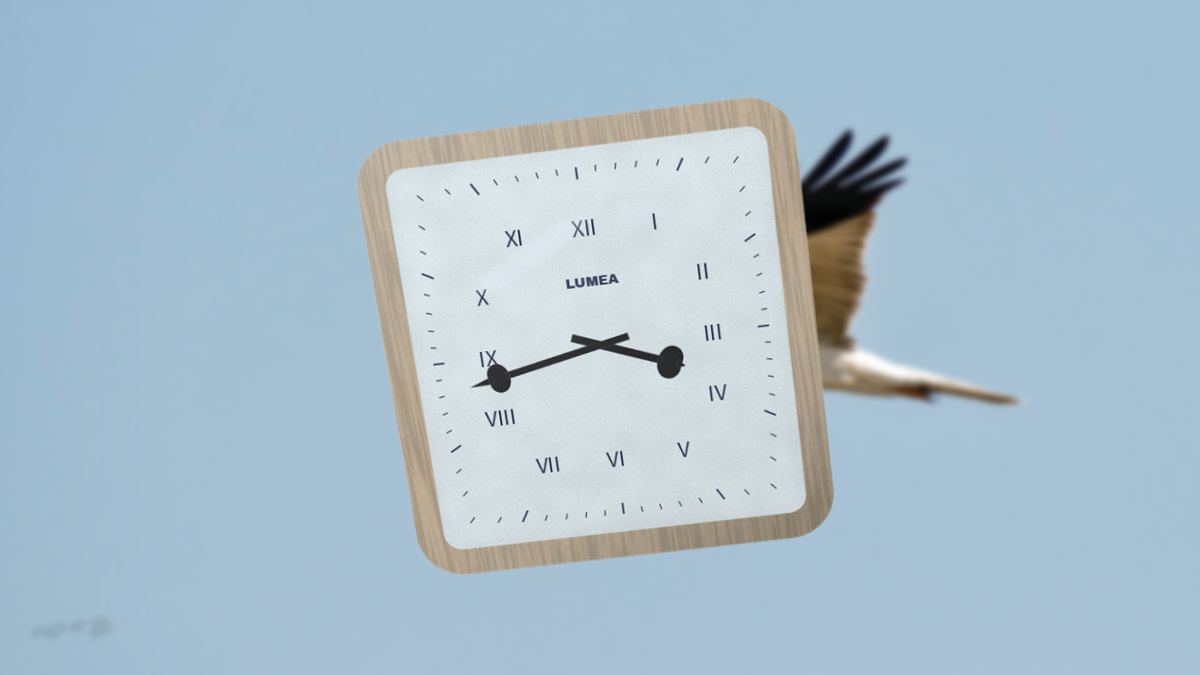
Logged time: 3 h 43 min
